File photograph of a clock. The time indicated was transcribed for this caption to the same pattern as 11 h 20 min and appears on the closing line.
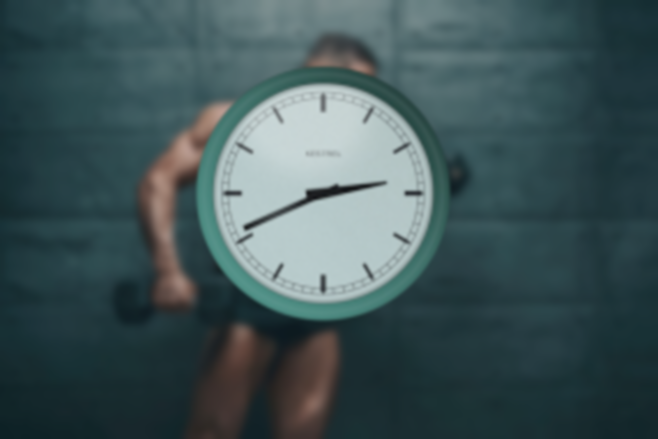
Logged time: 2 h 41 min
